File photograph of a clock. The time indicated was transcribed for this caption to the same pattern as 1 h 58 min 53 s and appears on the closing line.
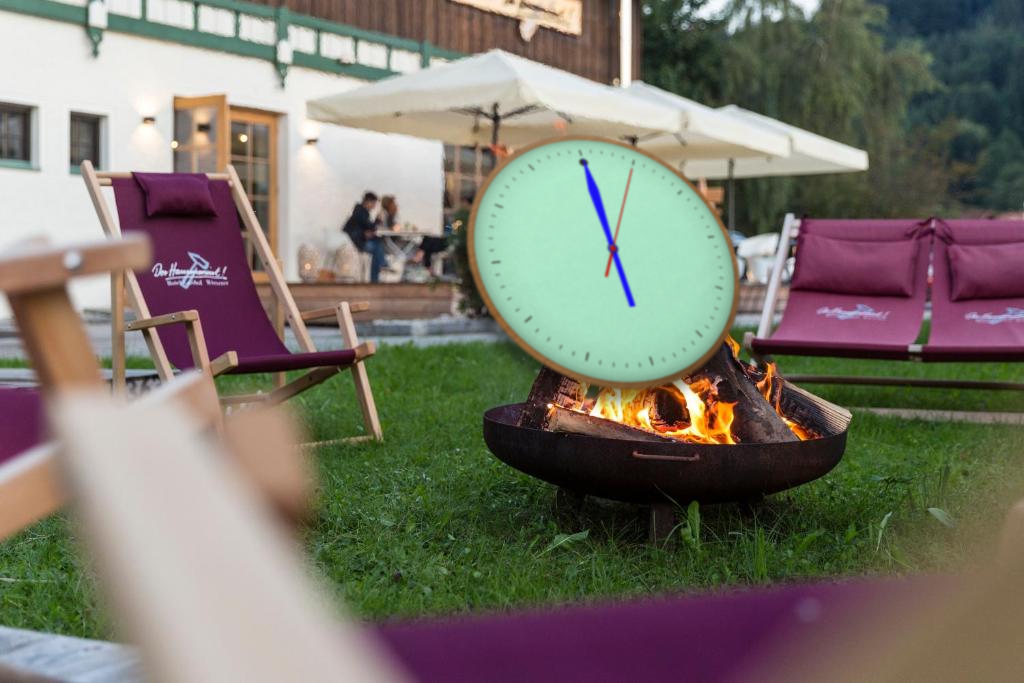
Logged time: 6 h 00 min 05 s
